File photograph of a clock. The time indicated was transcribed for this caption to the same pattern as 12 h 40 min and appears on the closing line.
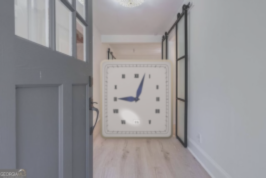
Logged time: 9 h 03 min
